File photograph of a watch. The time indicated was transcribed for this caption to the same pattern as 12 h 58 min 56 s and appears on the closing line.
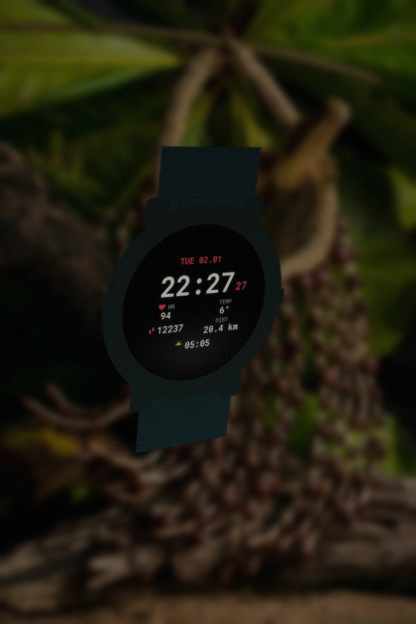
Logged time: 22 h 27 min 27 s
